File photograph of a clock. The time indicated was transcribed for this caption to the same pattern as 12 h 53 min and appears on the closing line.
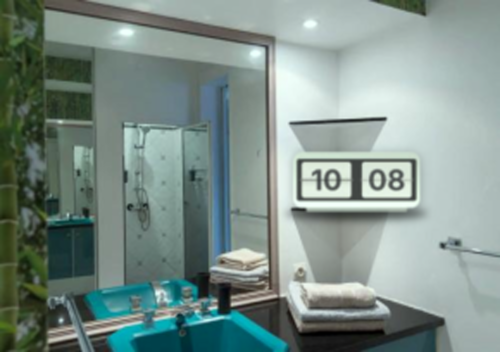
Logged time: 10 h 08 min
